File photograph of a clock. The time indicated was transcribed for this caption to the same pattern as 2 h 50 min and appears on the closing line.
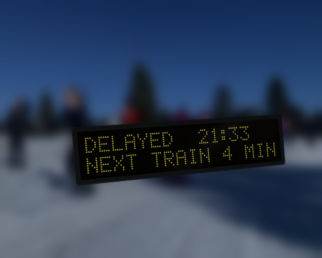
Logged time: 21 h 33 min
